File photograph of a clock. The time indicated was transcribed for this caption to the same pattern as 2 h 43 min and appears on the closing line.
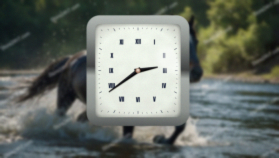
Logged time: 2 h 39 min
